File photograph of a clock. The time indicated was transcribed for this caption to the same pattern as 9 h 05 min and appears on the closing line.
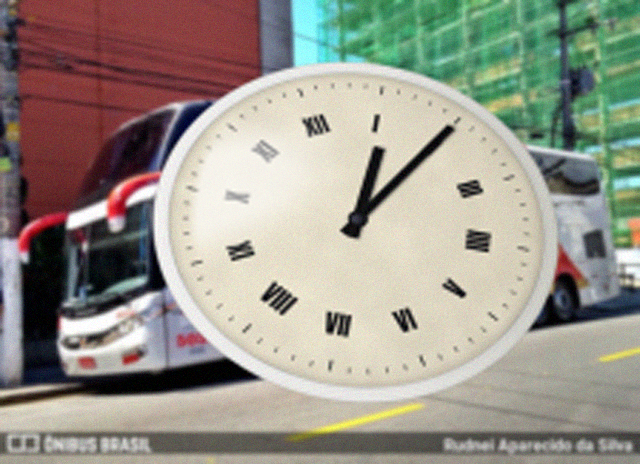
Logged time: 1 h 10 min
